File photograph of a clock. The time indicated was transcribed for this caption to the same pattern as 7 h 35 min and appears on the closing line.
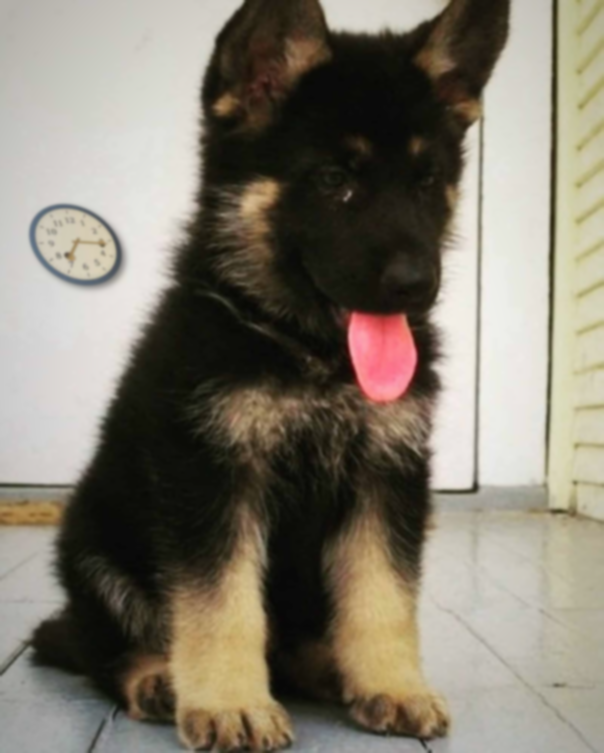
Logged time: 7 h 16 min
